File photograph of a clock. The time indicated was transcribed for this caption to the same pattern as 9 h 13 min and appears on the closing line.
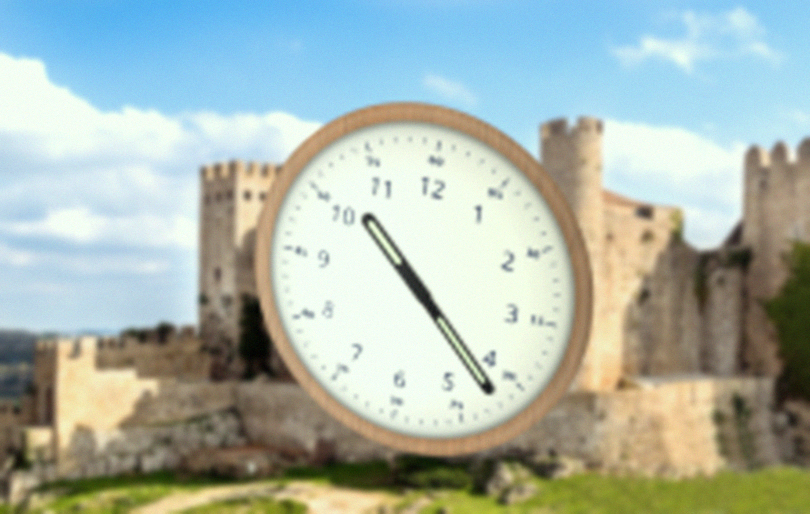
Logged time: 10 h 22 min
